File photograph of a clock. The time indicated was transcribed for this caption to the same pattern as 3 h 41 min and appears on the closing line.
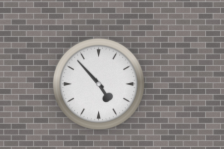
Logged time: 4 h 53 min
